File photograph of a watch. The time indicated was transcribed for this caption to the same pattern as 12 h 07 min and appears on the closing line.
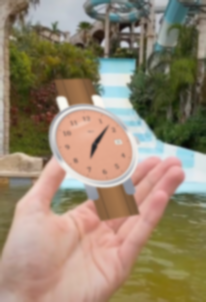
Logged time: 7 h 08 min
